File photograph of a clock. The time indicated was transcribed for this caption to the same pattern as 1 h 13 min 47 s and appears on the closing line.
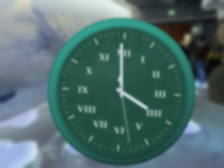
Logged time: 3 h 59 min 28 s
